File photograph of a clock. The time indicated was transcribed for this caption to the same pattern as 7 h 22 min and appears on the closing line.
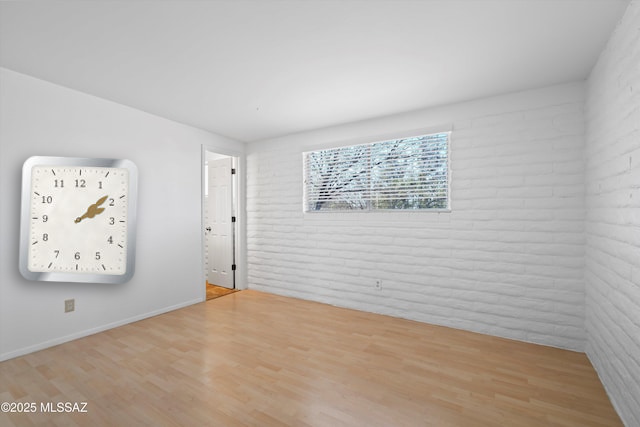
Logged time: 2 h 08 min
